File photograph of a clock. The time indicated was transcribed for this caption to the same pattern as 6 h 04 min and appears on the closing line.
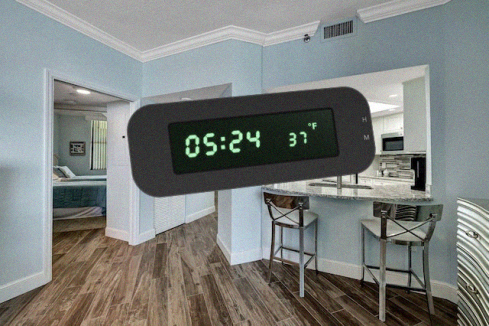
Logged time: 5 h 24 min
